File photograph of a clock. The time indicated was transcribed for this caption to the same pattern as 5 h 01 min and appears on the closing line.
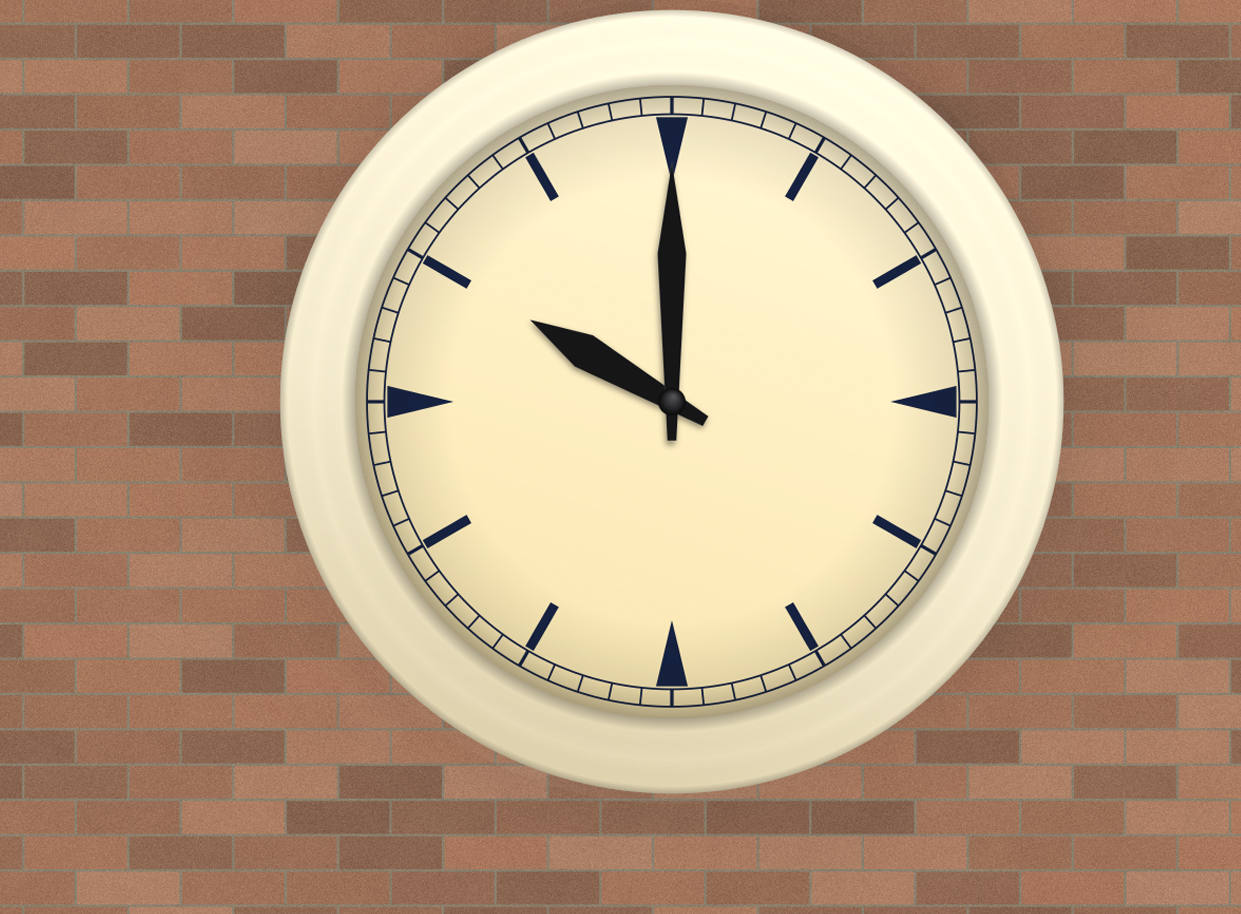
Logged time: 10 h 00 min
